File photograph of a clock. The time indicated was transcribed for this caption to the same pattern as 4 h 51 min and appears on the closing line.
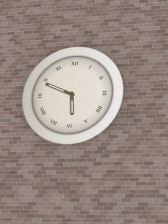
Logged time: 5 h 49 min
